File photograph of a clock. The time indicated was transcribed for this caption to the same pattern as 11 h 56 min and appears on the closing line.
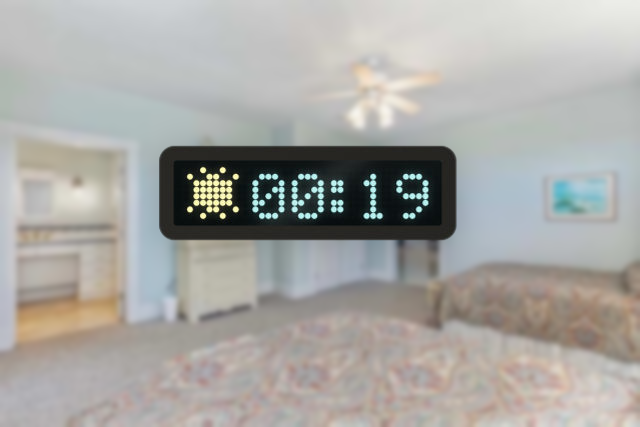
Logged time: 0 h 19 min
